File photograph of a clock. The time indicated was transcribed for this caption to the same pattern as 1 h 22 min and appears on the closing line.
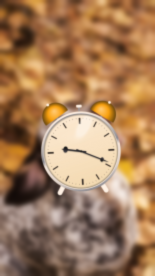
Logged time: 9 h 19 min
